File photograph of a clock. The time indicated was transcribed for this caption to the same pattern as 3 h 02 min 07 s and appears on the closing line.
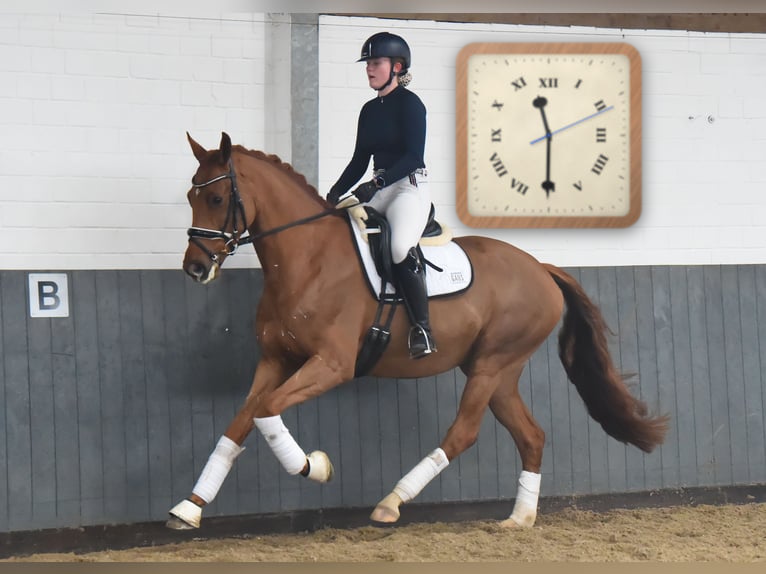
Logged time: 11 h 30 min 11 s
